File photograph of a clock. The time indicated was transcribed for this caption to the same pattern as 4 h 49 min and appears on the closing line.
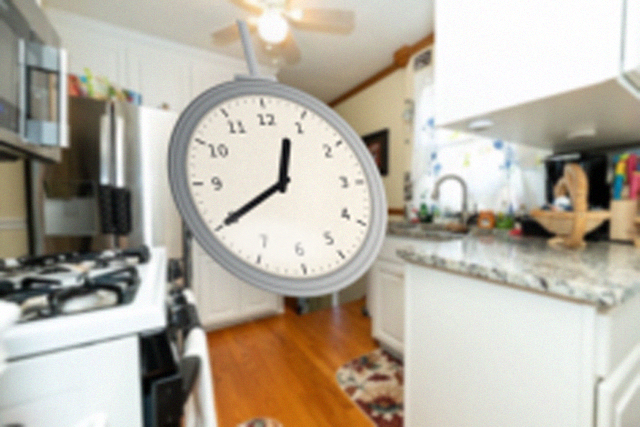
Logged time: 12 h 40 min
